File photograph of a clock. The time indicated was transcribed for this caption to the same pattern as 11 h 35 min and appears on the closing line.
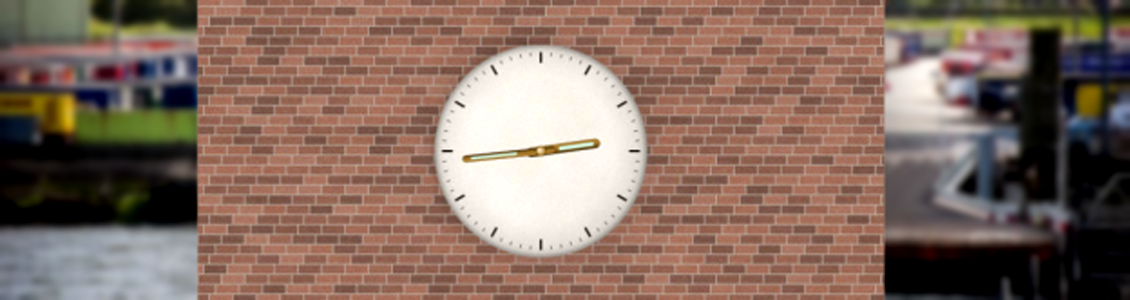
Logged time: 2 h 44 min
